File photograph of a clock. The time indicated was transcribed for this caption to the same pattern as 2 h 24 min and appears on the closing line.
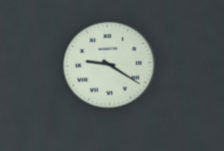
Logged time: 9 h 21 min
